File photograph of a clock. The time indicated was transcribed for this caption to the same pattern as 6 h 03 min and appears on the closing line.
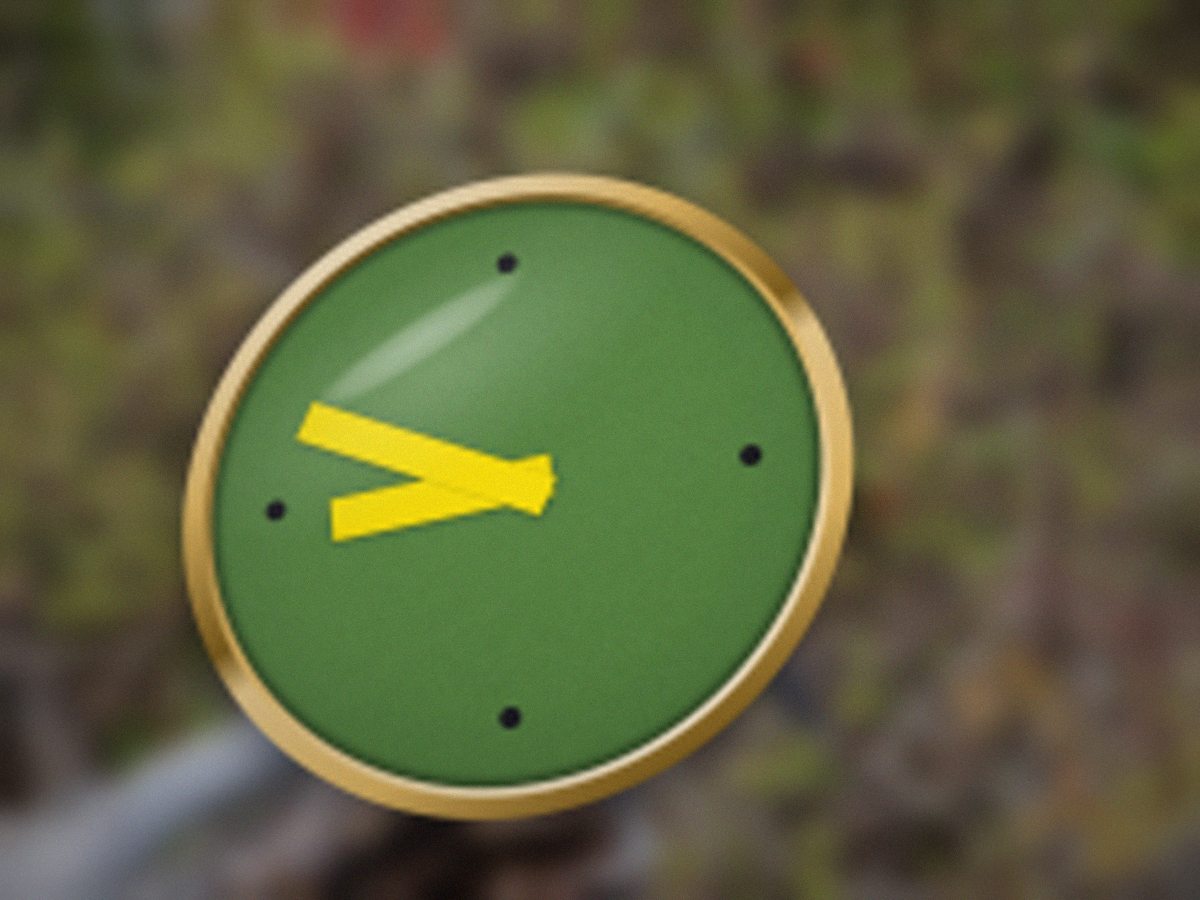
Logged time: 8 h 49 min
